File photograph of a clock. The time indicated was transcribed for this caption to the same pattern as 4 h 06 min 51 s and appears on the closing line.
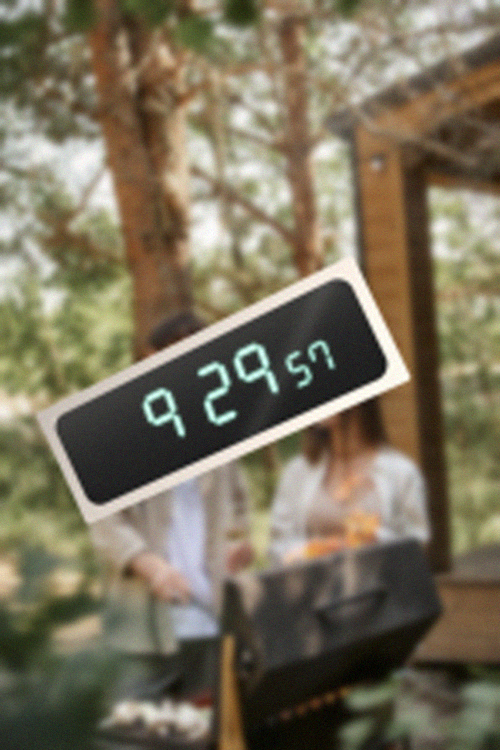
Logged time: 9 h 29 min 57 s
